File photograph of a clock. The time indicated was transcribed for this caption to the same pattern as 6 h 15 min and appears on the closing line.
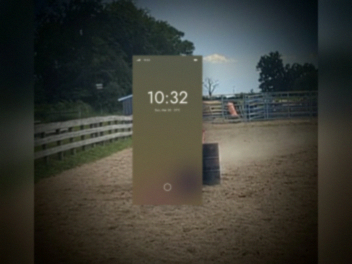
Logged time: 10 h 32 min
